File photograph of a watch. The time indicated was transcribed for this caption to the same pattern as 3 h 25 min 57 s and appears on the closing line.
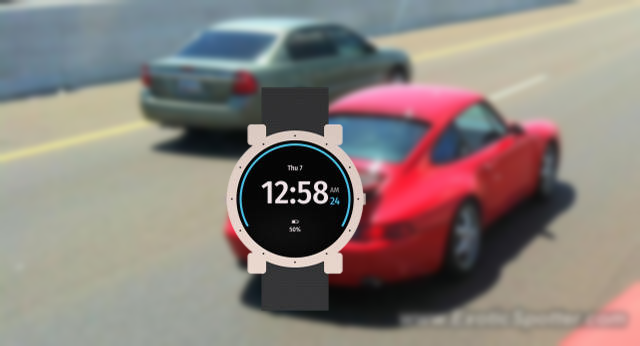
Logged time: 12 h 58 min 24 s
